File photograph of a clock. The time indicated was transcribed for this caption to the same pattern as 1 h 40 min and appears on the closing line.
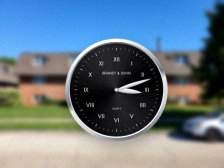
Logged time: 3 h 12 min
